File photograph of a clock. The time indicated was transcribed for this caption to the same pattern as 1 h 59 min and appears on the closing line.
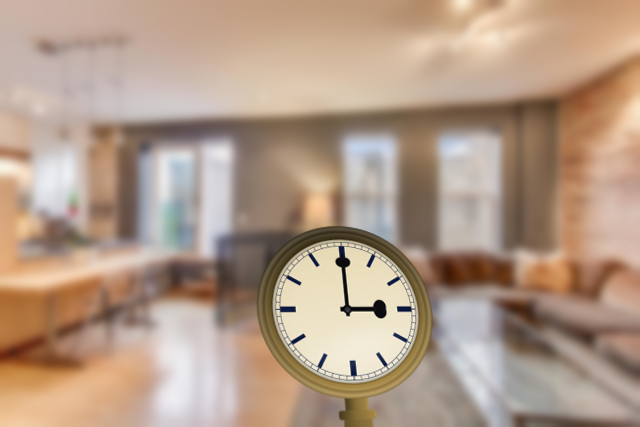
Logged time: 3 h 00 min
